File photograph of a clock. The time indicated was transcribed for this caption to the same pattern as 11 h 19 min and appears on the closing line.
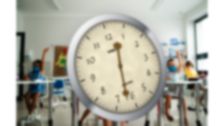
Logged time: 12 h 32 min
